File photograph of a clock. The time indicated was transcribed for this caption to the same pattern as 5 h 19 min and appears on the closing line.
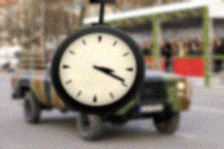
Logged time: 3 h 19 min
